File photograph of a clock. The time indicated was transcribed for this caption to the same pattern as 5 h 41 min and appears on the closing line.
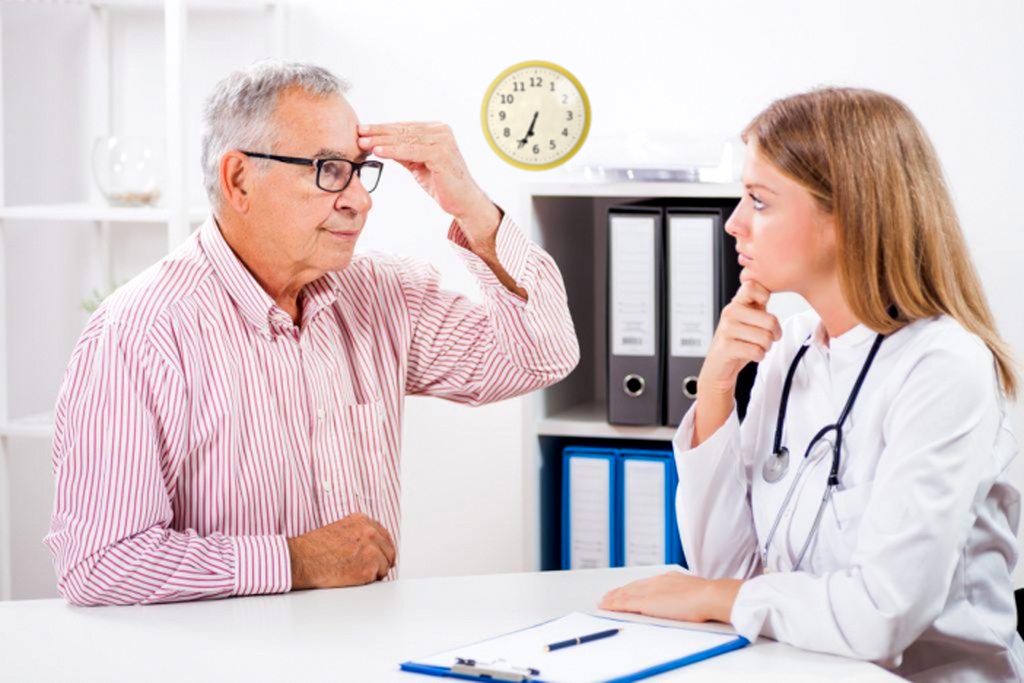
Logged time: 6 h 34 min
